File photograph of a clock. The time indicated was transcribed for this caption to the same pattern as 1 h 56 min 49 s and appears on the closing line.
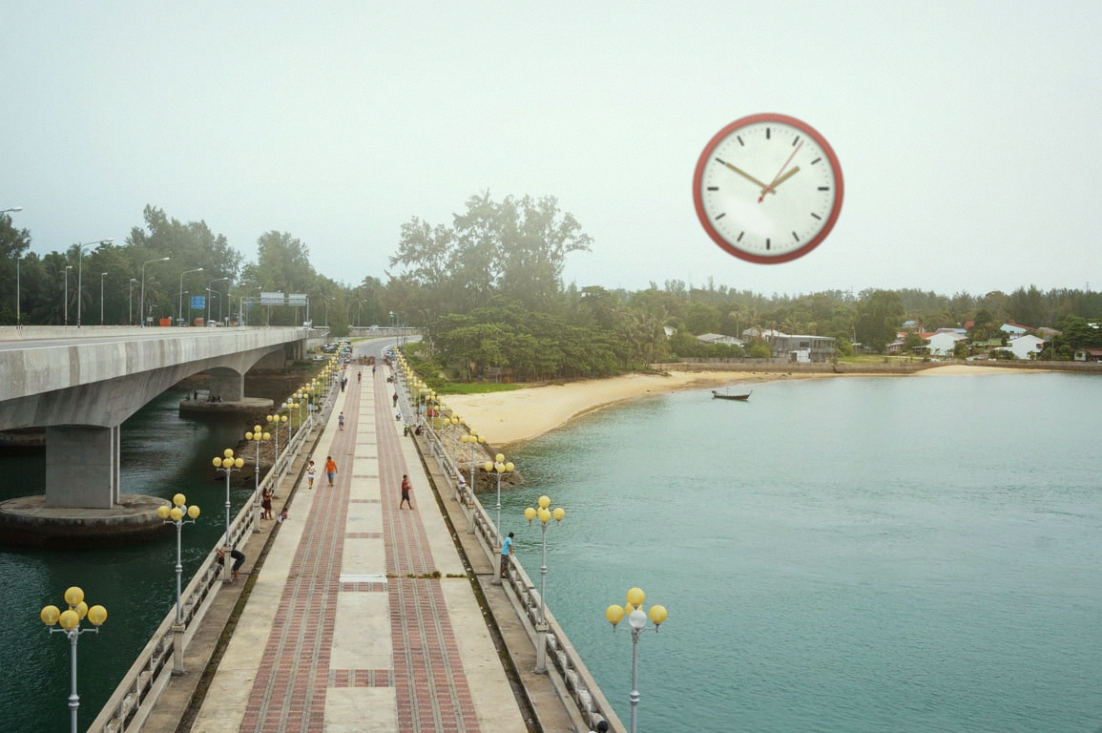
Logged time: 1 h 50 min 06 s
